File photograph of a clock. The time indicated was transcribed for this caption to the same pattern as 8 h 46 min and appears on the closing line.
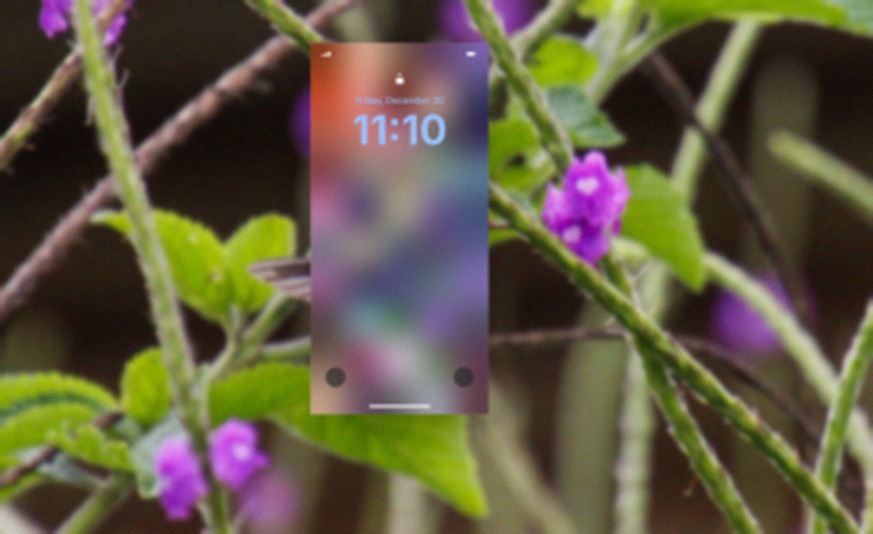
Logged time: 11 h 10 min
